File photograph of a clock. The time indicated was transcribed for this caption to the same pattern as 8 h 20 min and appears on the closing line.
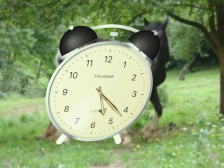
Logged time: 5 h 22 min
